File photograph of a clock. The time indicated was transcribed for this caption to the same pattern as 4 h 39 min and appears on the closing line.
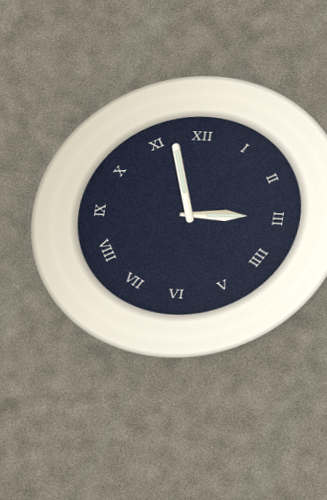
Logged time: 2 h 57 min
